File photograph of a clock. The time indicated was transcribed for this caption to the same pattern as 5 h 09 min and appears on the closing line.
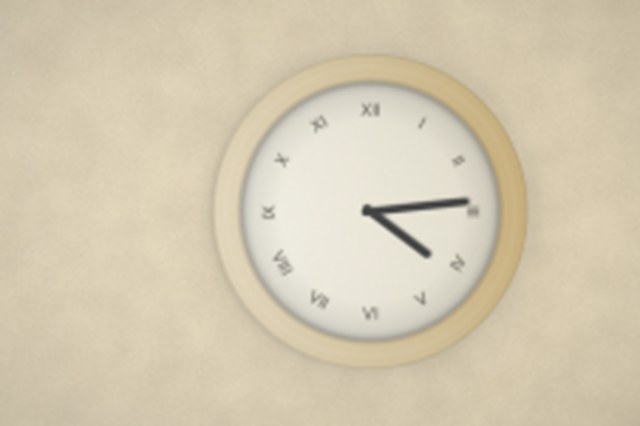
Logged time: 4 h 14 min
